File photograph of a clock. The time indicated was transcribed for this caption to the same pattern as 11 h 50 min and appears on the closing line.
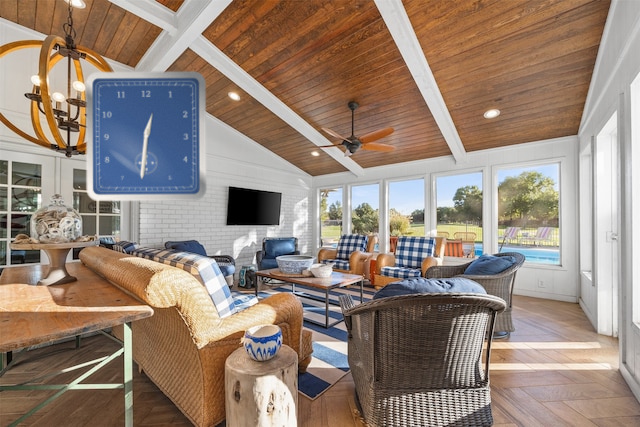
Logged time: 12 h 31 min
